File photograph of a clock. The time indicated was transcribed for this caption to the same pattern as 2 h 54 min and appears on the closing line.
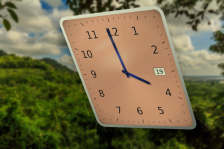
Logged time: 3 h 59 min
